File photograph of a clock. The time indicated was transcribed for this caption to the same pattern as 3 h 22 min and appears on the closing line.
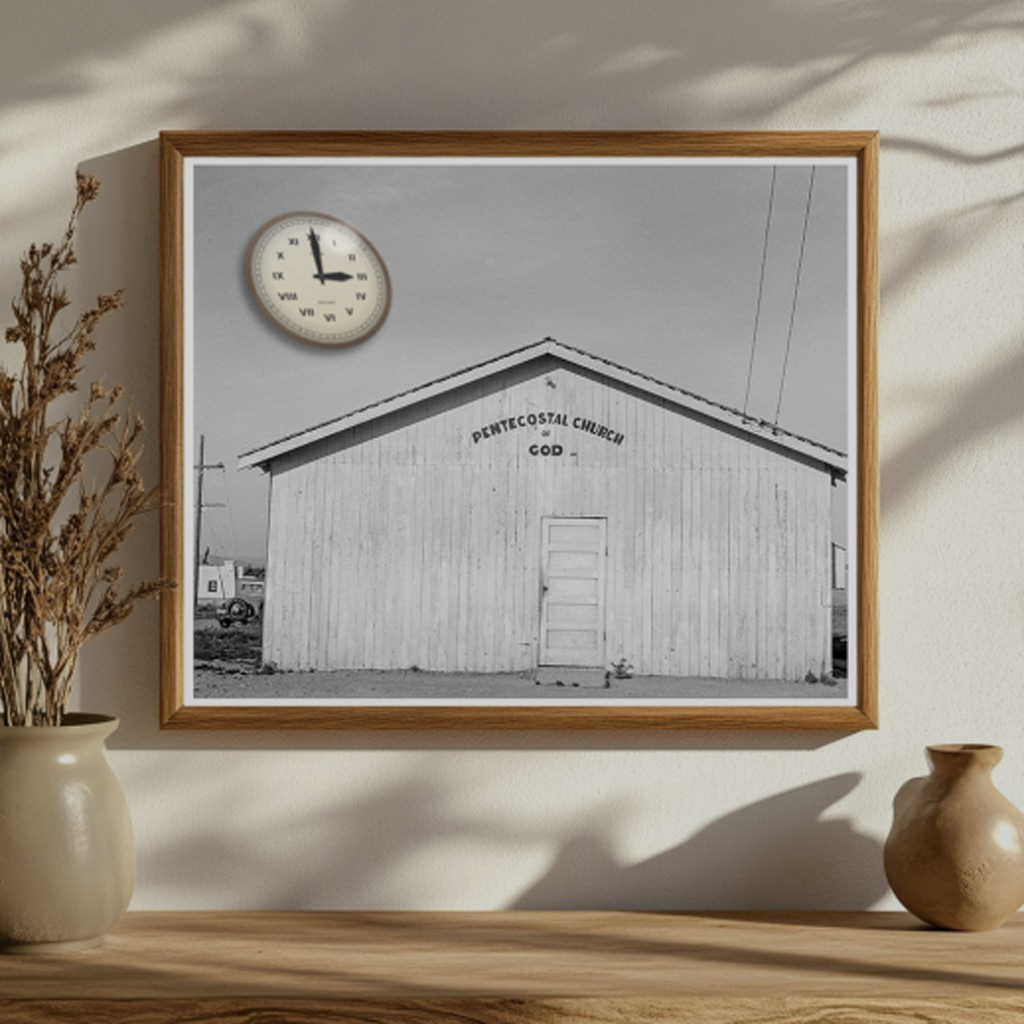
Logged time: 3 h 00 min
